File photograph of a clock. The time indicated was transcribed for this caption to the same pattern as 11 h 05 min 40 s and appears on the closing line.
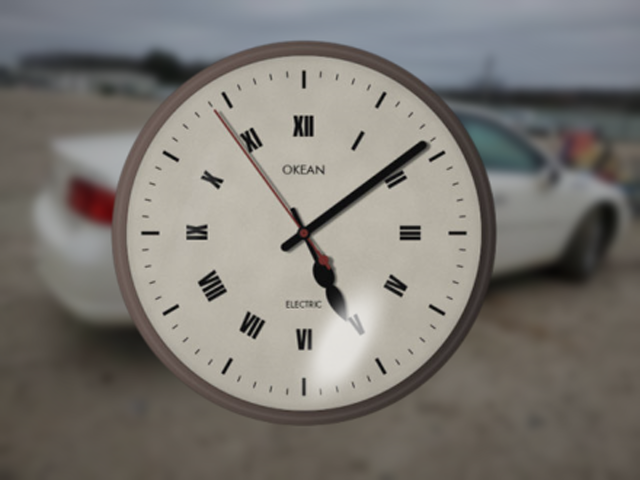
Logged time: 5 h 08 min 54 s
